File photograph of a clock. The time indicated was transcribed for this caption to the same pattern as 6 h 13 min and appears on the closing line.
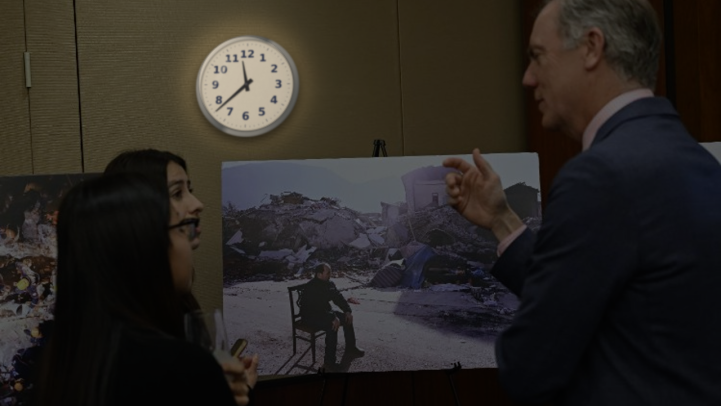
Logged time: 11 h 38 min
